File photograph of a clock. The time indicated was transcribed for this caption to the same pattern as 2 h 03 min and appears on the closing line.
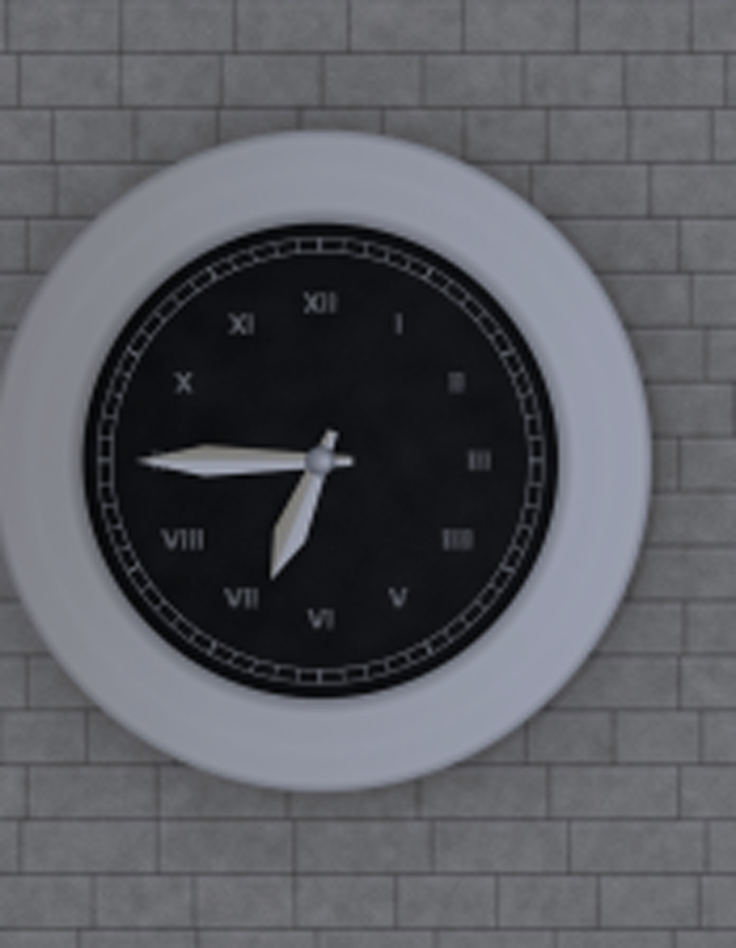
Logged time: 6 h 45 min
